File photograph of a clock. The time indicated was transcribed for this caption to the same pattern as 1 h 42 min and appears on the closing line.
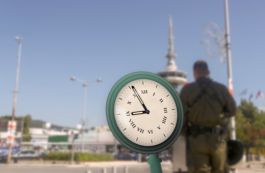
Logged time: 8 h 56 min
